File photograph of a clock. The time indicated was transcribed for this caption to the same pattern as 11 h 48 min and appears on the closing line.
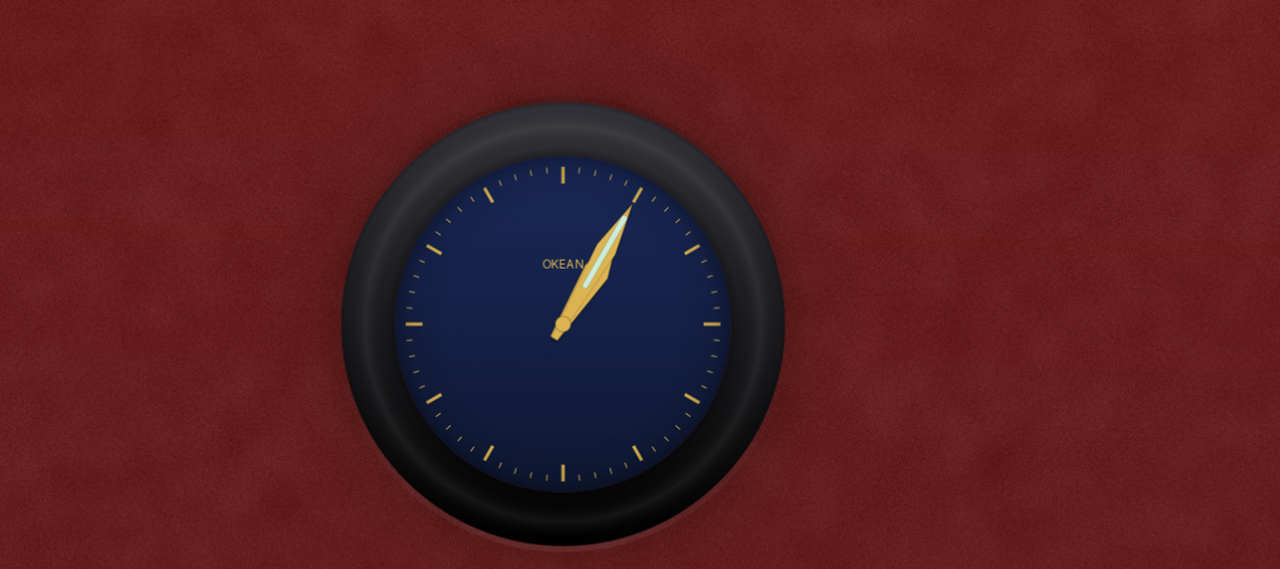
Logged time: 1 h 05 min
